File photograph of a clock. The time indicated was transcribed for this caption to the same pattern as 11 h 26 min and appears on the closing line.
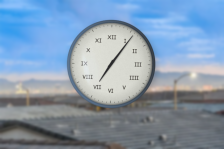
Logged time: 7 h 06 min
